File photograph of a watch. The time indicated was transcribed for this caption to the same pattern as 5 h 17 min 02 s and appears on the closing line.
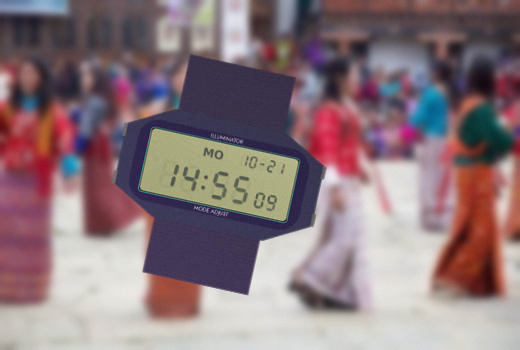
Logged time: 14 h 55 min 09 s
